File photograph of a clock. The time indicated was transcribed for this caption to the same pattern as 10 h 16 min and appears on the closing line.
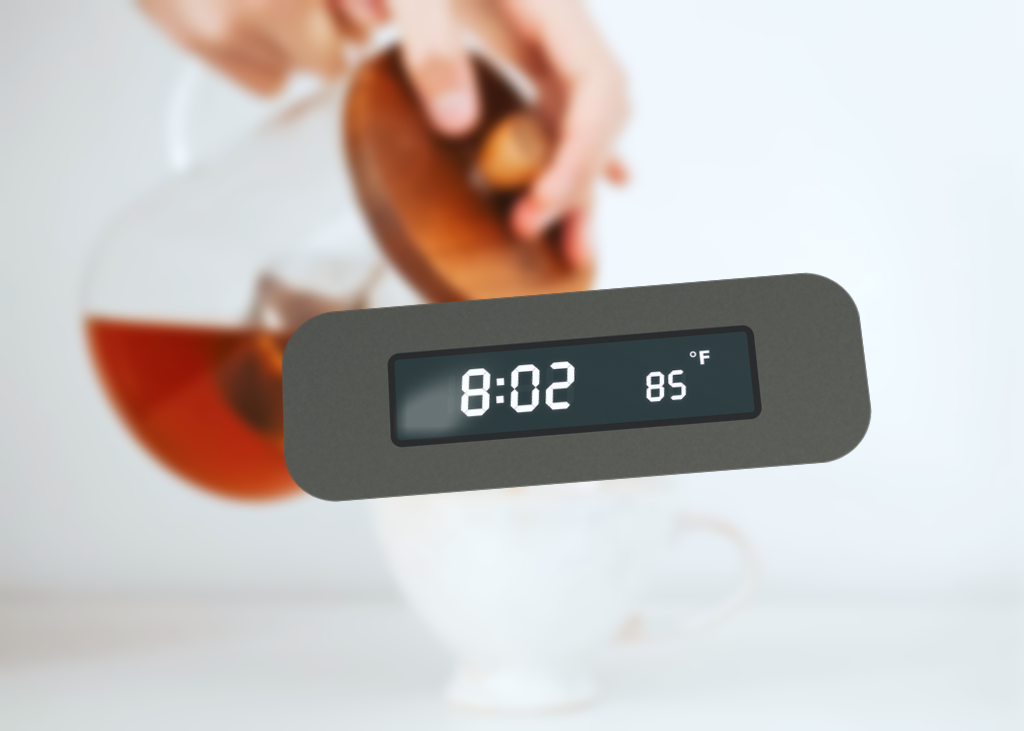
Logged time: 8 h 02 min
